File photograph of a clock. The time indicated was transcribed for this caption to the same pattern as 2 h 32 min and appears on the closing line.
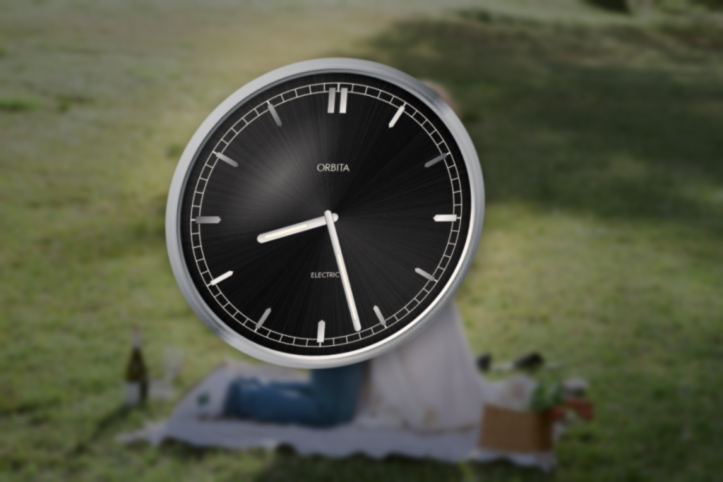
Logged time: 8 h 27 min
